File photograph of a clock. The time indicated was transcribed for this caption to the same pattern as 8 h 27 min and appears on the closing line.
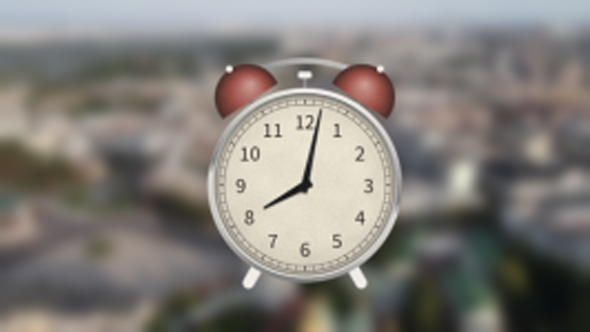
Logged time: 8 h 02 min
